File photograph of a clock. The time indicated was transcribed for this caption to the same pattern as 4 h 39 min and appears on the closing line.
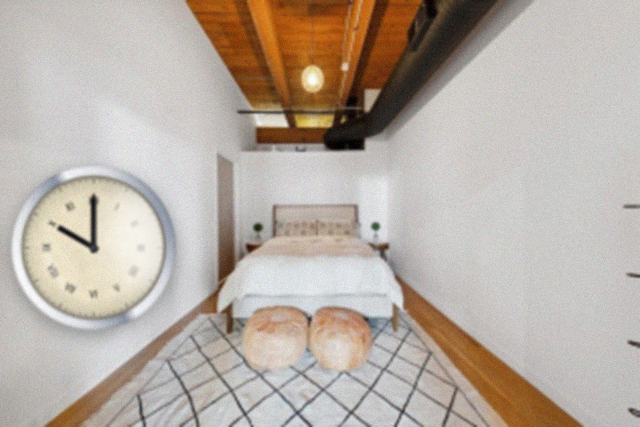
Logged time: 10 h 00 min
